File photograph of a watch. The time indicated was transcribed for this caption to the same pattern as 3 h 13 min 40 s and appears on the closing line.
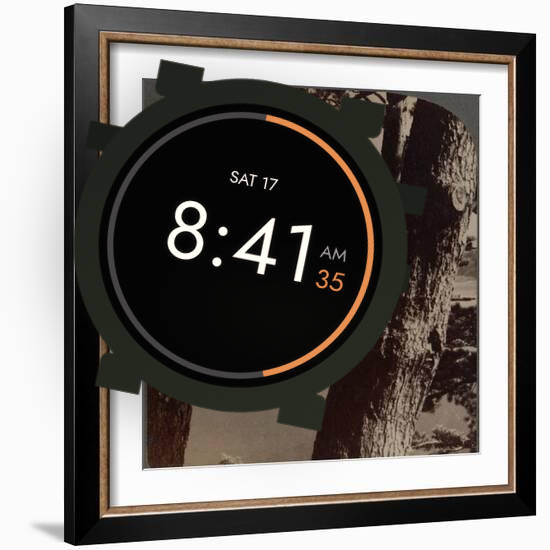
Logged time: 8 h 41 min 35 s
